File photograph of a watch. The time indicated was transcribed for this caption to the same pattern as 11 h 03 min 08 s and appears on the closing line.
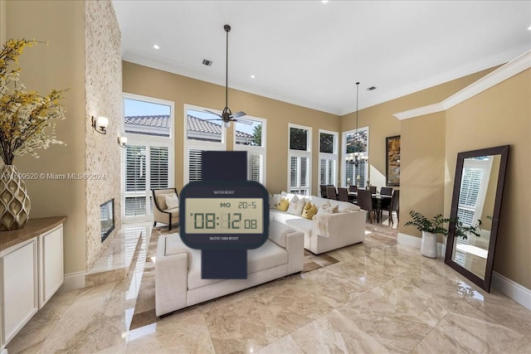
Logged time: 8 h 12 min 08 s
